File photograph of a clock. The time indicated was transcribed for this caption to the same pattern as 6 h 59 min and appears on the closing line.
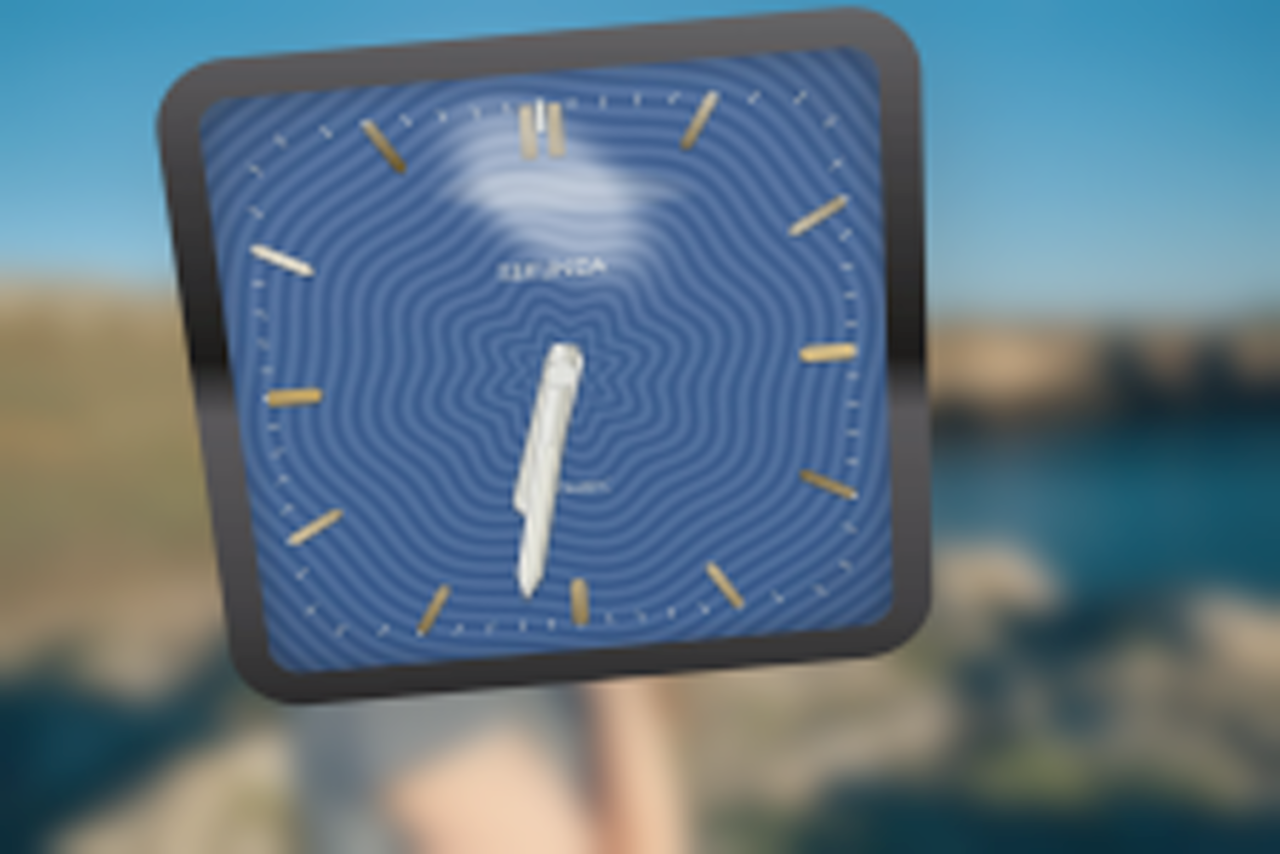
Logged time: 6 h 32 min
